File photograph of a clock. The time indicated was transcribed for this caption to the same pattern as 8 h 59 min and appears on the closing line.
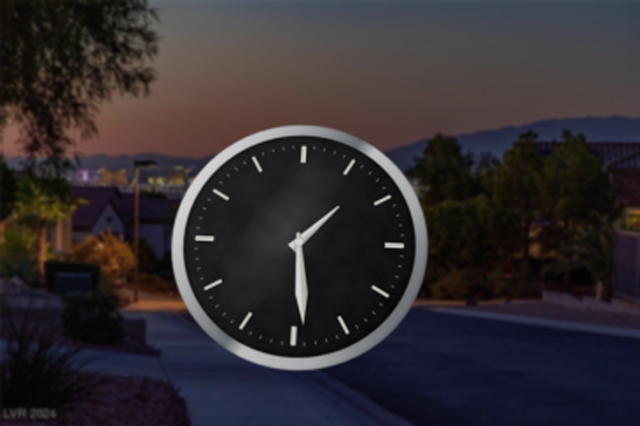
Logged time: 1 h 29 min
